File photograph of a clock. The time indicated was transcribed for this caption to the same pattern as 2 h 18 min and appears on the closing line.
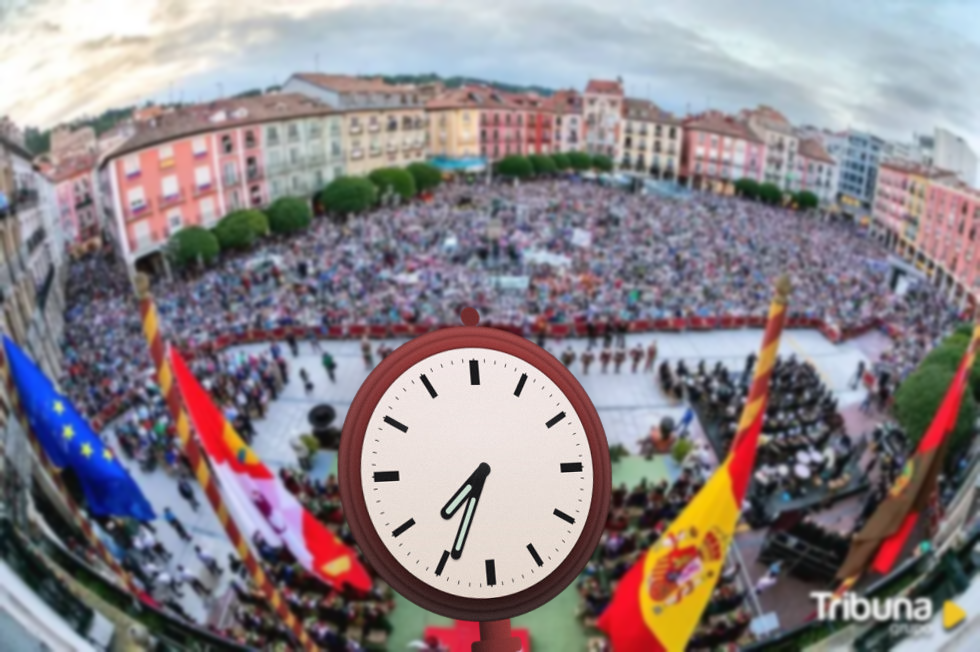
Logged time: 7 h 34 min
